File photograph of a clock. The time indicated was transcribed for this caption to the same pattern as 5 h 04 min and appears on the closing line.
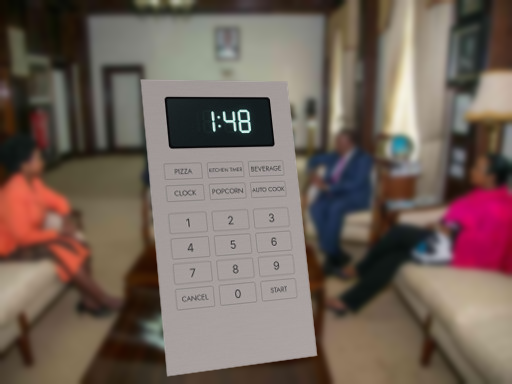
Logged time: 1 h 48 min
